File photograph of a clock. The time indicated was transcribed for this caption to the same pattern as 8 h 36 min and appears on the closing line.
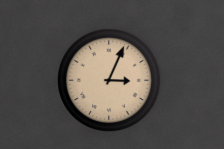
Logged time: 3 h 04 min
